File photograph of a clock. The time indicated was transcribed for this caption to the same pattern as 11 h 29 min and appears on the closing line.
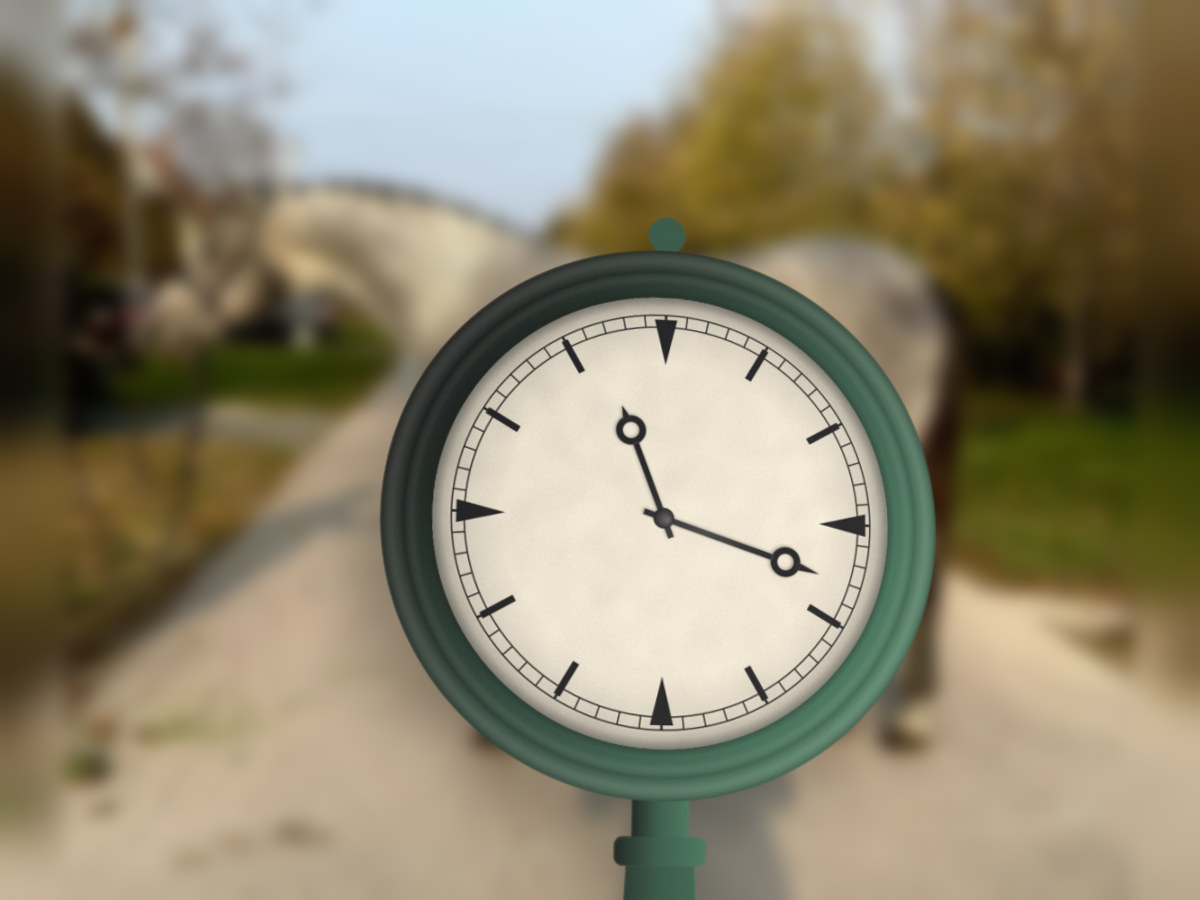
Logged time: 11 h 18 min
